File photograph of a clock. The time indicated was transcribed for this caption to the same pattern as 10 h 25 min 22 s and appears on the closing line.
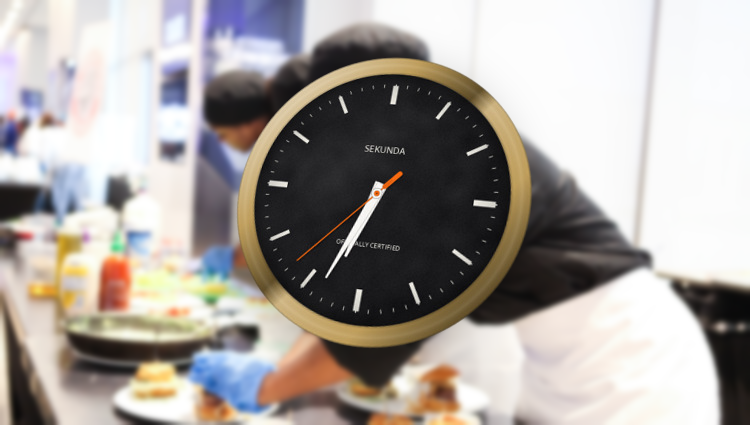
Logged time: 6 h 33 min 37 s
